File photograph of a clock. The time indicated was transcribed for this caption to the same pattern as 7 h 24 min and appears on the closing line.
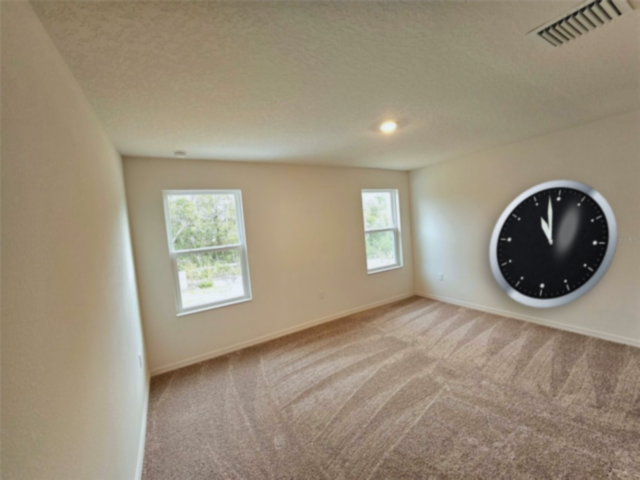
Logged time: 10 h 58 min
